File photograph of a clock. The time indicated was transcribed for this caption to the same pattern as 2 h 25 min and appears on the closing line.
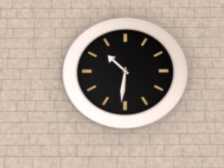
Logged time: 10 h 31 min
